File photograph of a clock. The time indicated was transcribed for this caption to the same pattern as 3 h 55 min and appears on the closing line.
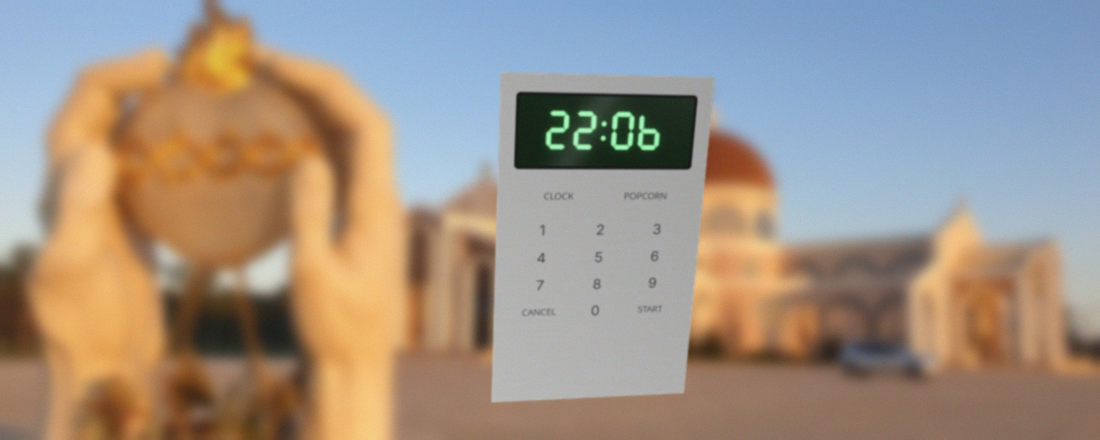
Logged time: 22 h 06 min
